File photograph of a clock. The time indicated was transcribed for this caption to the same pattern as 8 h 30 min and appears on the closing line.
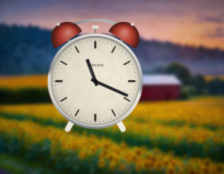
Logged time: 11 h 19 min
